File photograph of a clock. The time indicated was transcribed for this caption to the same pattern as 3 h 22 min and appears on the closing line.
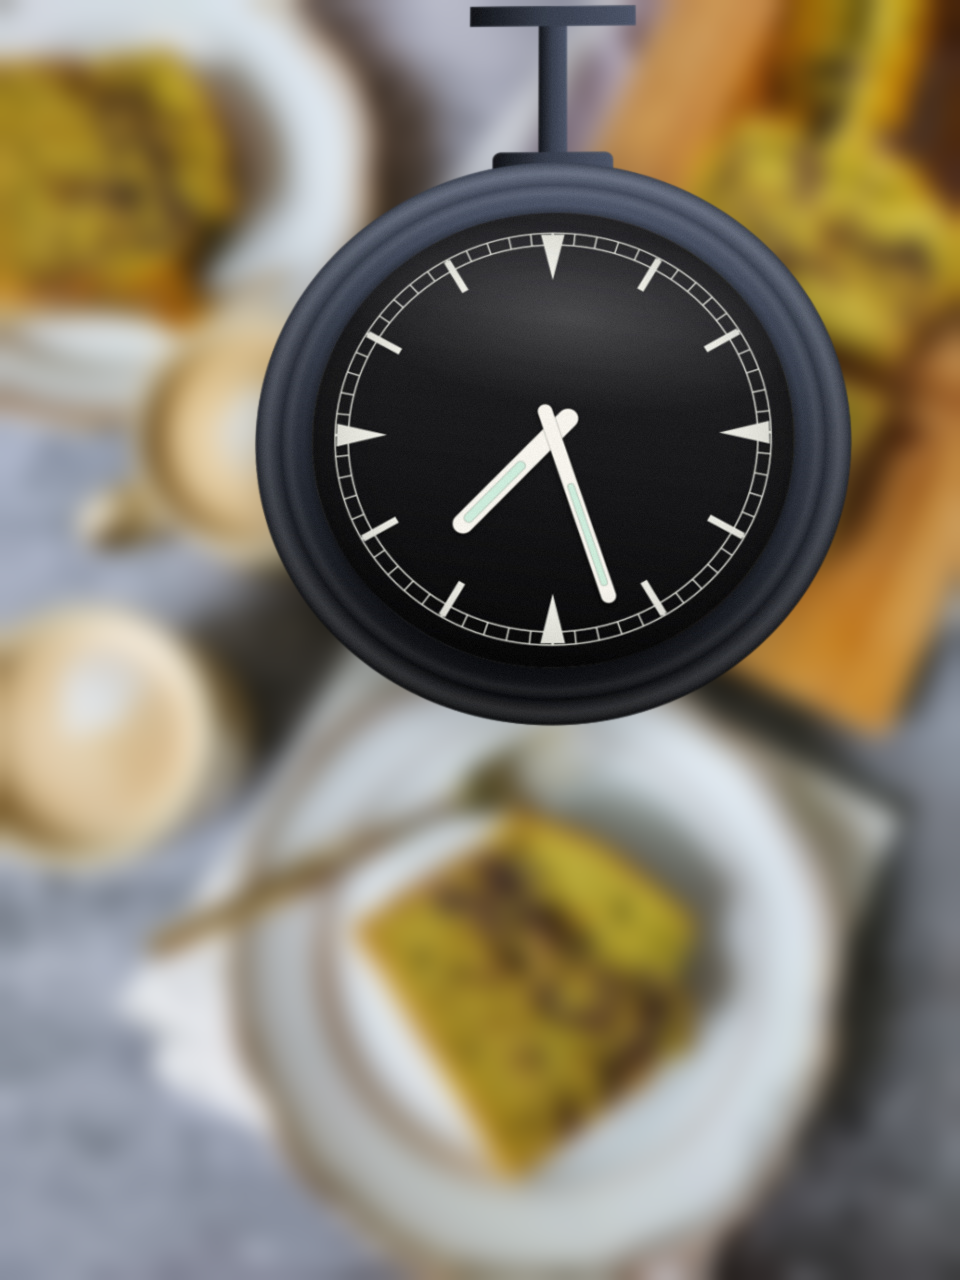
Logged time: 7 h 27 min
